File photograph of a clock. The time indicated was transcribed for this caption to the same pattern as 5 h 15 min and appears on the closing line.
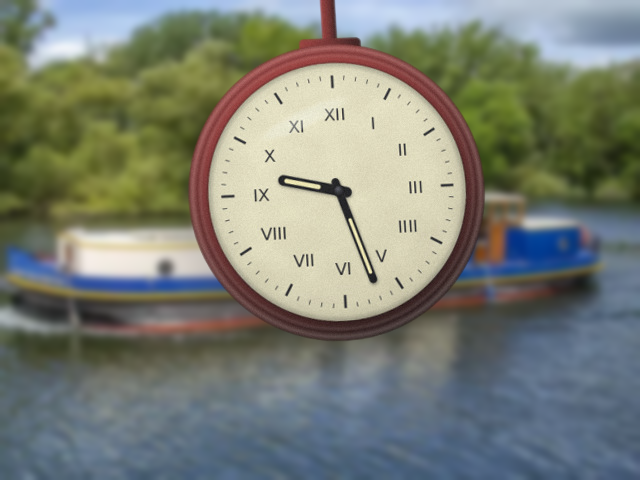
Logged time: 9 h 27 min
